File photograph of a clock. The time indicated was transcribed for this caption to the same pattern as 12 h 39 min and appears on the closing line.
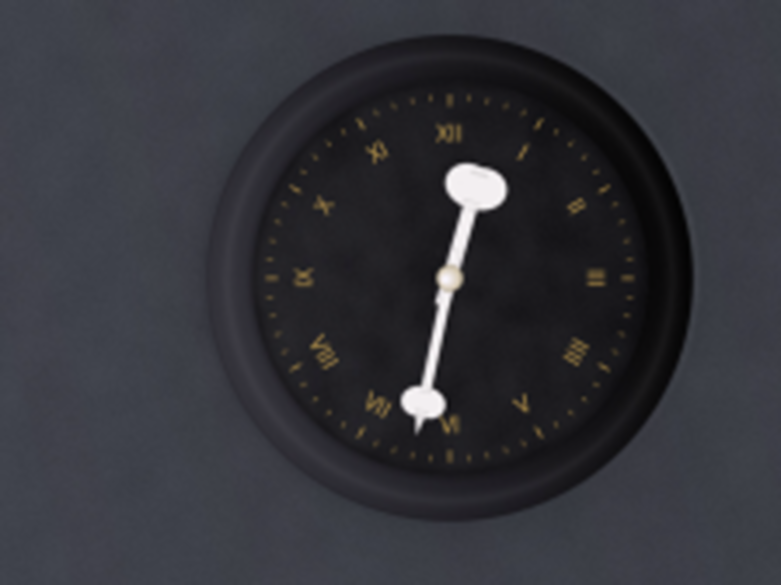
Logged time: 12 h 32 min
